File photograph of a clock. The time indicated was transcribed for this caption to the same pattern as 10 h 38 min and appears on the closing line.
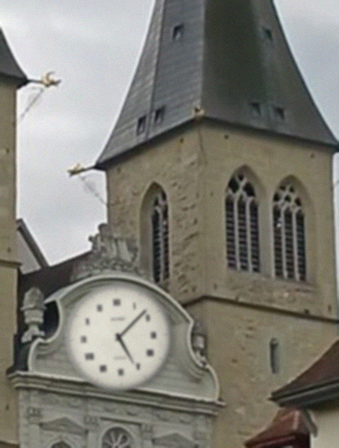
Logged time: 5 h 08 min
